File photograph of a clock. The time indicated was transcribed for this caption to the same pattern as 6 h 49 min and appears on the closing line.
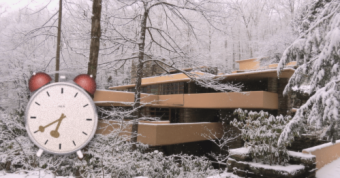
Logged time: 6 h 40 min
